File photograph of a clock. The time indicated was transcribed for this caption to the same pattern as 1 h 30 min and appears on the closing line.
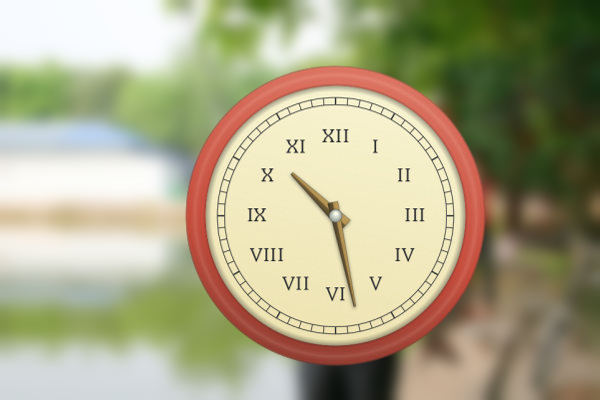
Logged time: 10 h 28 min
